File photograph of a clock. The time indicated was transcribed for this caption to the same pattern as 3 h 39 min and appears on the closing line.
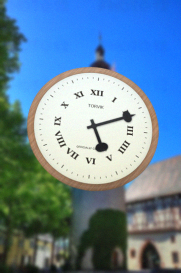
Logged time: 5 h 11 min
